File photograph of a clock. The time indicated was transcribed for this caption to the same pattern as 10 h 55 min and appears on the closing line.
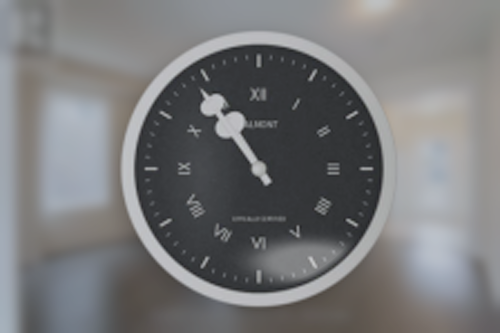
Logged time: 10 h 54 min
